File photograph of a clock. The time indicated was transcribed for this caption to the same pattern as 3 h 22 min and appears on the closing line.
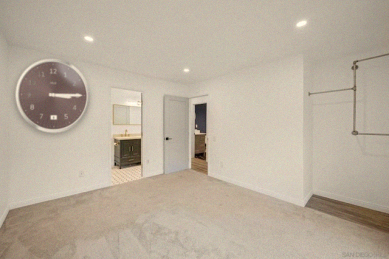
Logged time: 3 h 15 min
